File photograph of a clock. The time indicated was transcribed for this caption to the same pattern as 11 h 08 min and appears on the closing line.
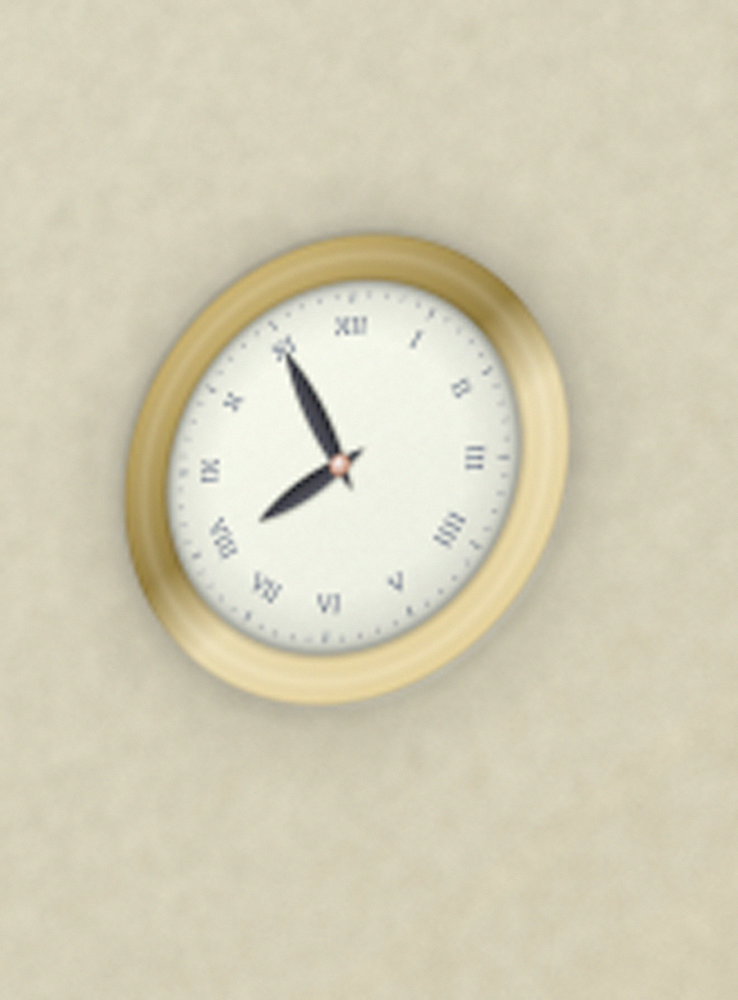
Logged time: 7 h 55 min
